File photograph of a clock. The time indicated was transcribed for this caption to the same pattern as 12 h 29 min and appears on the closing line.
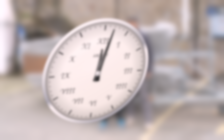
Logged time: 12 h 02 min
